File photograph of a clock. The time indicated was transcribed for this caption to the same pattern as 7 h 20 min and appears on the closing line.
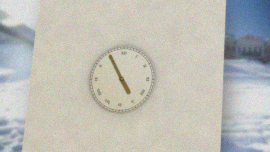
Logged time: 4 h 55 min
